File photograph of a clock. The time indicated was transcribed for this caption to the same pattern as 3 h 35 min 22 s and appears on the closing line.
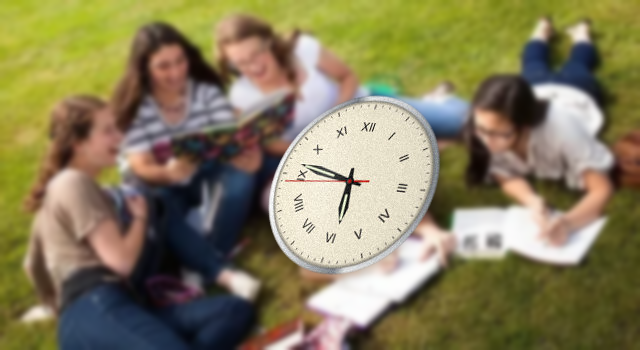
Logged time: 5 h 46 min 44 s
